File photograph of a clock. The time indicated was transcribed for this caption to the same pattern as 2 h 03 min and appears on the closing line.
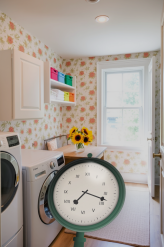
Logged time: 7 h 18 min
